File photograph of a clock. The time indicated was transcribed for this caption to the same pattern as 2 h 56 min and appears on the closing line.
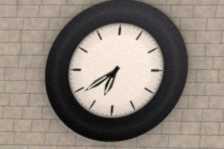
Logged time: 6 h 39 min
